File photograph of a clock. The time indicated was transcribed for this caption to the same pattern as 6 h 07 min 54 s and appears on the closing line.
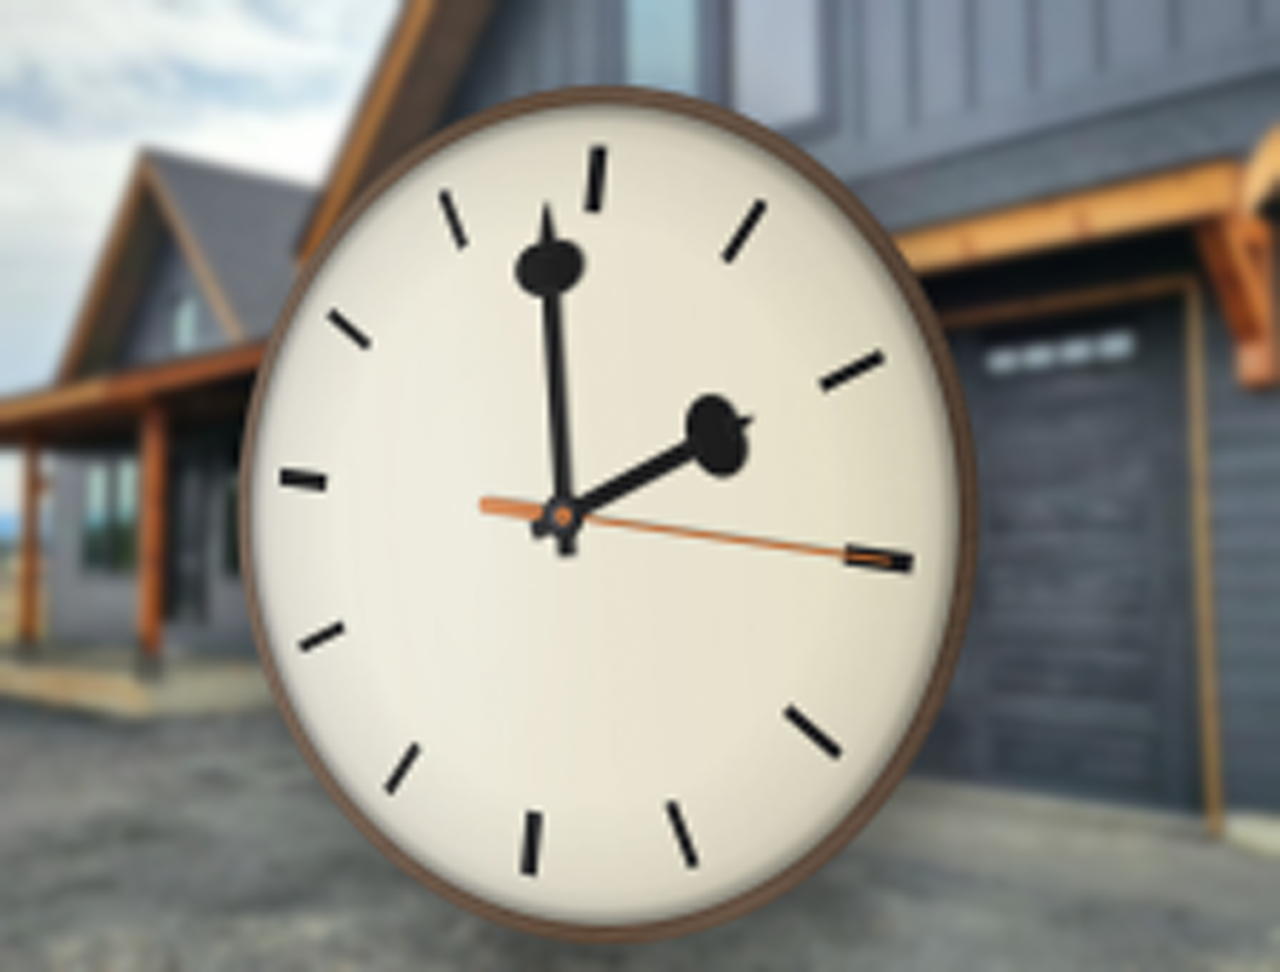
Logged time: 1 h 58 min 15 s
